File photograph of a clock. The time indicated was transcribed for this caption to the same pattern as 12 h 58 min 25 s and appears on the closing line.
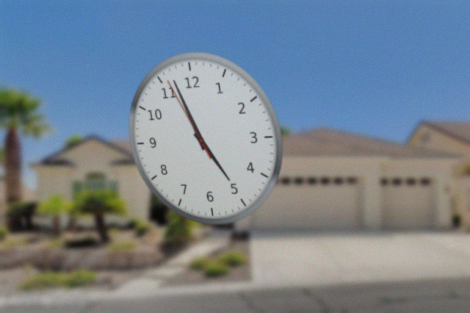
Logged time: 4 h 56 min 56 s
